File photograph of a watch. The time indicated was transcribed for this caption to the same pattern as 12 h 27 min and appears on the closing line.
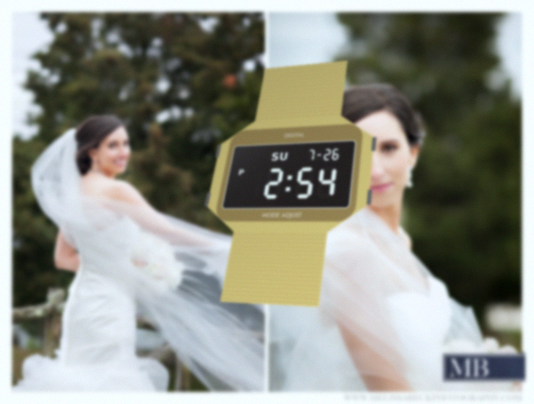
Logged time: 2 h 54 min
